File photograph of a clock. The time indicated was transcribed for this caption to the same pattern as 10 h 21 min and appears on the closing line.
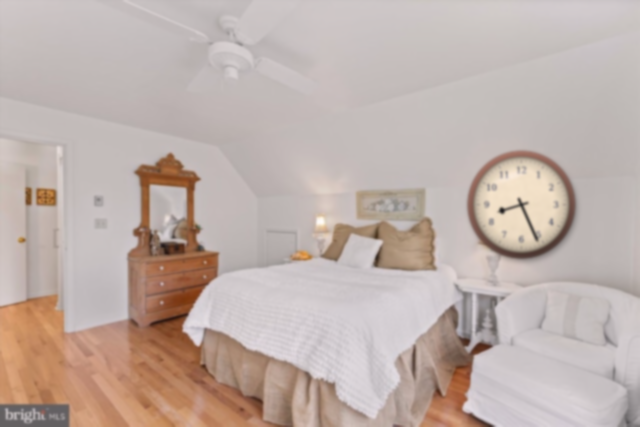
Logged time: 8 h 26 min
